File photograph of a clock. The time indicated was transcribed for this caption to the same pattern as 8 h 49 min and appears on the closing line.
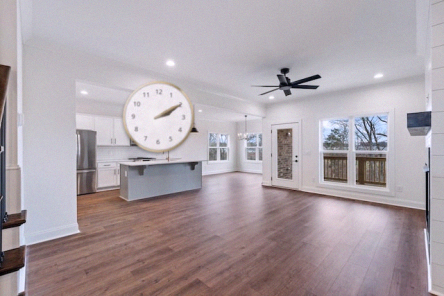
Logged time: 2 h 10 min
